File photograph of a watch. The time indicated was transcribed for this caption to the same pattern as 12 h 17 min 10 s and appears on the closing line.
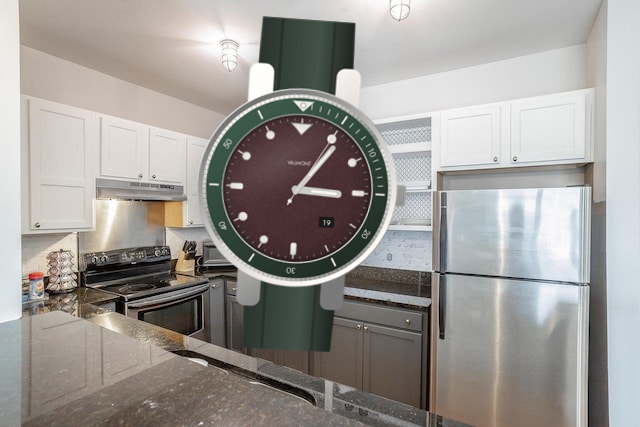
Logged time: 3 h 06 min 05 s
